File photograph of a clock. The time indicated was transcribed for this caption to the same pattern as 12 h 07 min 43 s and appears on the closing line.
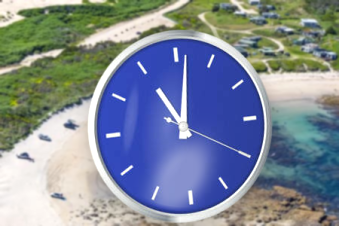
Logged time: 11 h 01 min 20 s
